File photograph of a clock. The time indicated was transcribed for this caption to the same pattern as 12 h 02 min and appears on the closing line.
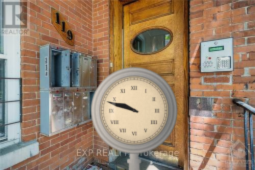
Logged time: 9 h 48 min
